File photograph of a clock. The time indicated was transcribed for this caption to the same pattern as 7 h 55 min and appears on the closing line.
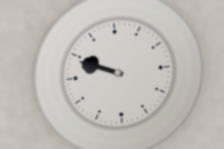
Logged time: 9 h 49 min
